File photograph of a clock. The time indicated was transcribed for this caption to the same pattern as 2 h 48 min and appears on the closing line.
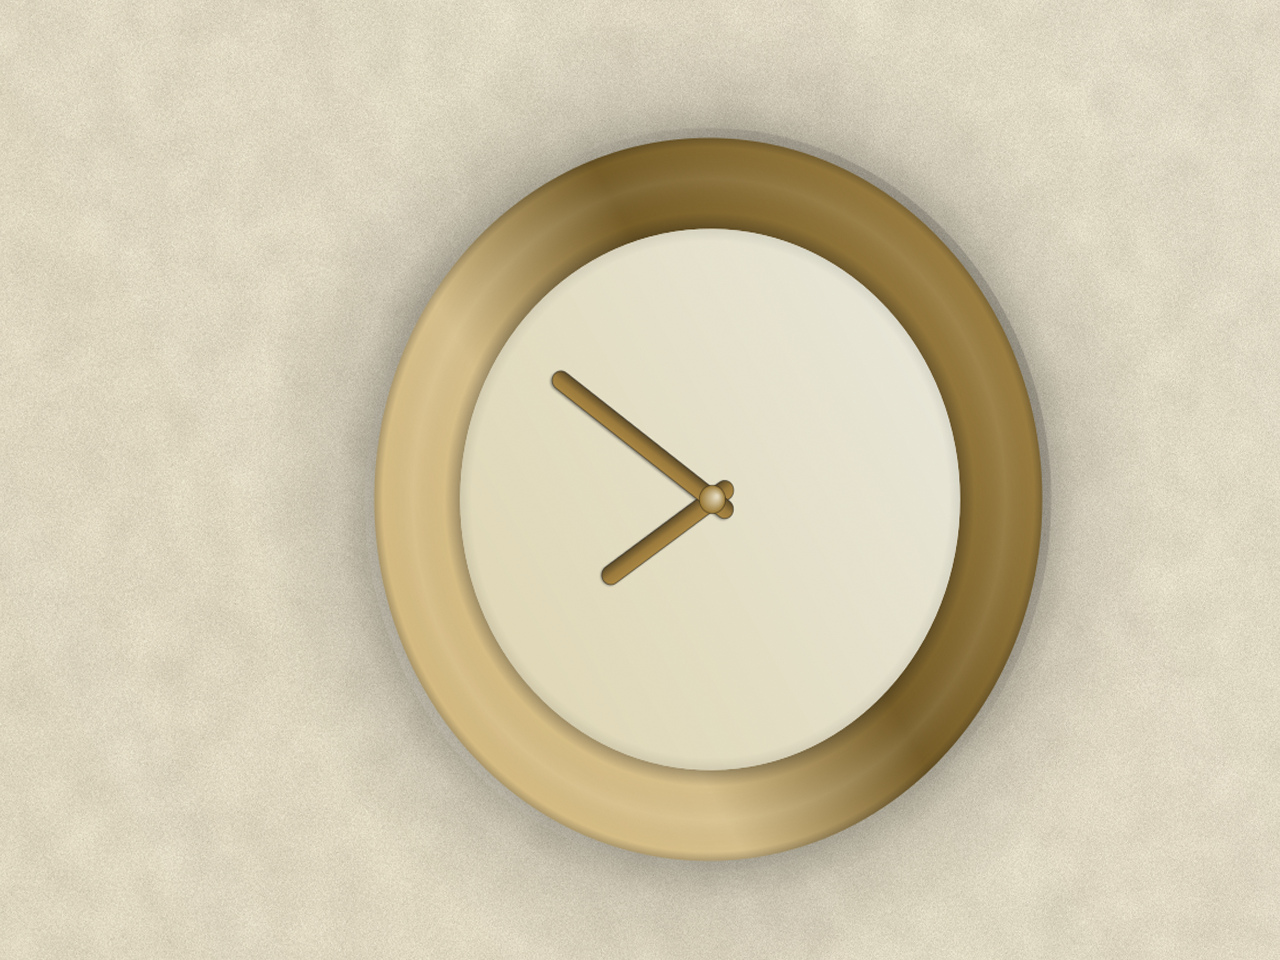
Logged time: 7 h 51 min
